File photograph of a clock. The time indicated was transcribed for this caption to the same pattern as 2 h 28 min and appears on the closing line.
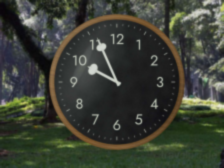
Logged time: 9 h 56 min
